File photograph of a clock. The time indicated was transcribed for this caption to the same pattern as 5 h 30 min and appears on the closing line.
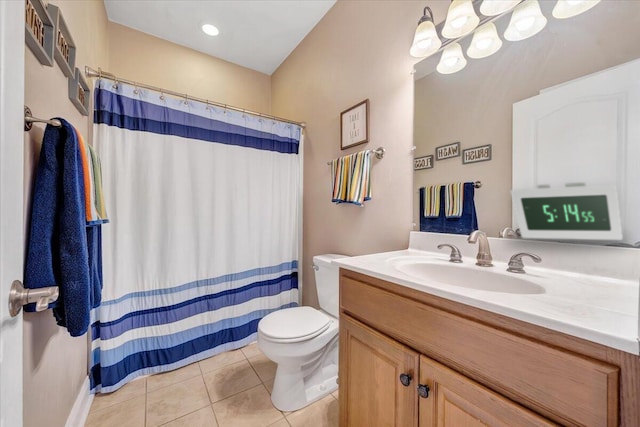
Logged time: 5 h 14 min
